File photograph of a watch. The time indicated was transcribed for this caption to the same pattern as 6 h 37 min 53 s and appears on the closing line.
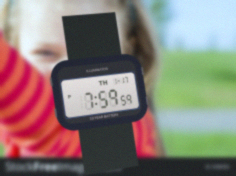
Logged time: 7 h 59 min 59 s
